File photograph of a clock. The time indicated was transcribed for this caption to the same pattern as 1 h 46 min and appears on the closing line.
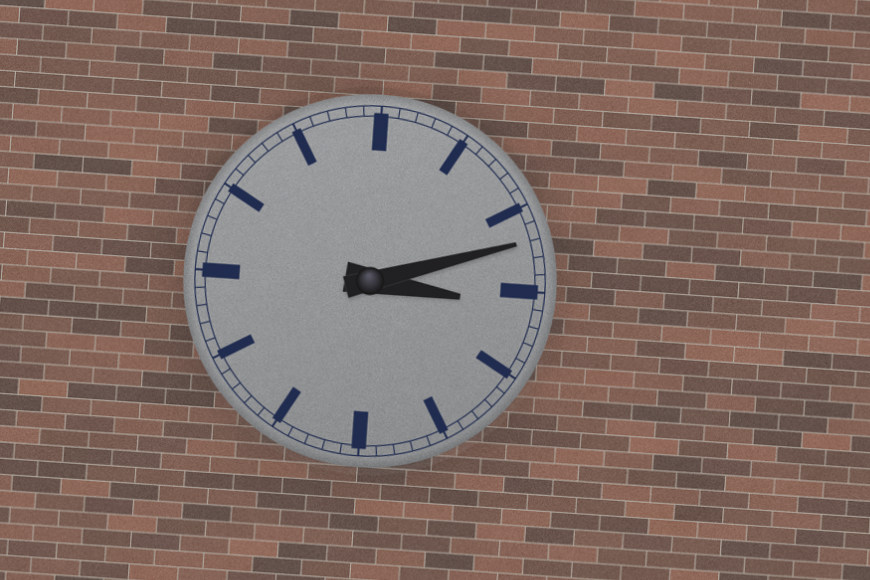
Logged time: 3 h 12 min
